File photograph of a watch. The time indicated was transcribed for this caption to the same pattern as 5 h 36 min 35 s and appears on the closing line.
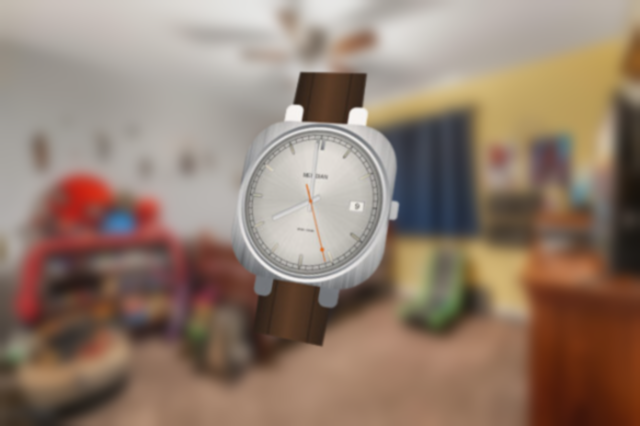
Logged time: 7 h 59 min 26 s
